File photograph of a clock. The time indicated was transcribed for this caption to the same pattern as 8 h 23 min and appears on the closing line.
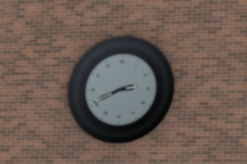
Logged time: 2 h 41 min
